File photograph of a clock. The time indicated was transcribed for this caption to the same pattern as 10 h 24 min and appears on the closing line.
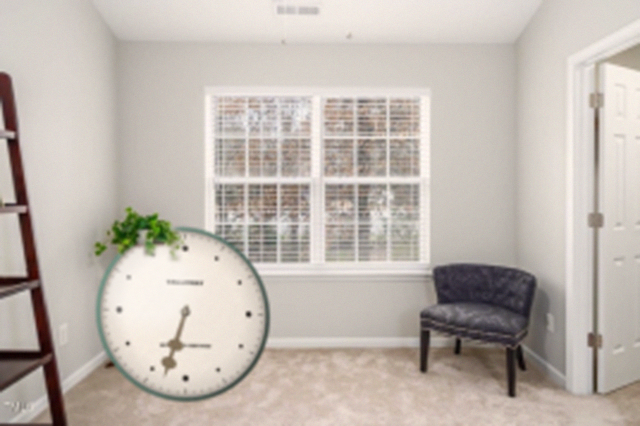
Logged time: 6 h 33 min
